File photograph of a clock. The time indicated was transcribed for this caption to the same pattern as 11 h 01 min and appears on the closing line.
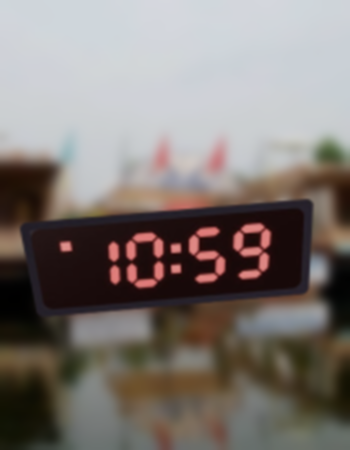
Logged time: 10 h 59 min
